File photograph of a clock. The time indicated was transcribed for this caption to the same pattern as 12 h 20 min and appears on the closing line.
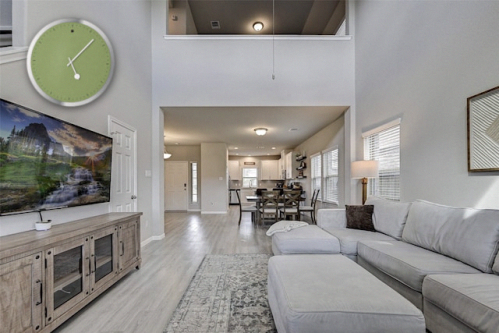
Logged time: 5 h 07 min
